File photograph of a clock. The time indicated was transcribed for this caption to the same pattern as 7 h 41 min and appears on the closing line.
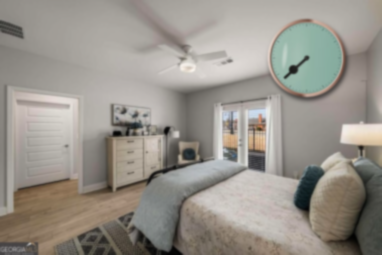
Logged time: 7 h 38 min
